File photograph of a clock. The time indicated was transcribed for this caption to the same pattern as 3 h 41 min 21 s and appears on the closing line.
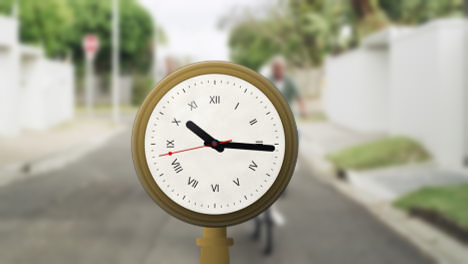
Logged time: 10 h 15 min 43 s
